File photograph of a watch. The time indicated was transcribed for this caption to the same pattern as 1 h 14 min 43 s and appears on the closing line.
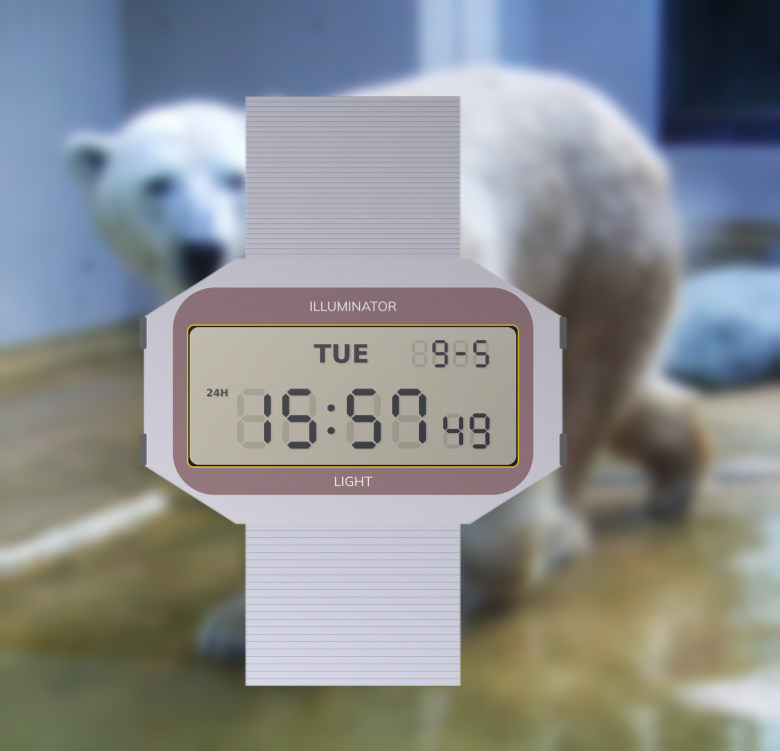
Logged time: 15 h 57 min 49 s
